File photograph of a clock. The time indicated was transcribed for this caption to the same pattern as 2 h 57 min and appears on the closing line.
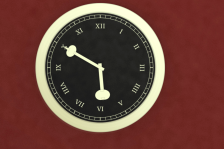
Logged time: 5 h 50 min
